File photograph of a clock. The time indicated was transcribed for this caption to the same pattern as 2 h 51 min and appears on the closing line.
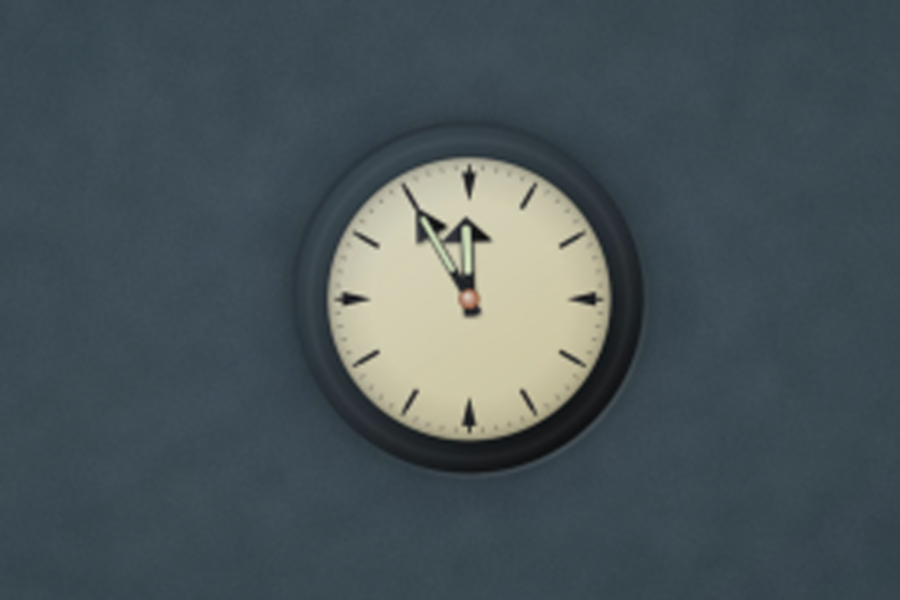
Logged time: 11 h 55 min
